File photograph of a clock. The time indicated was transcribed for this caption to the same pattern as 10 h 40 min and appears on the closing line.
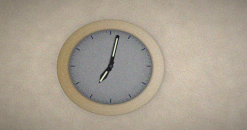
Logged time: 7 h 02 min
